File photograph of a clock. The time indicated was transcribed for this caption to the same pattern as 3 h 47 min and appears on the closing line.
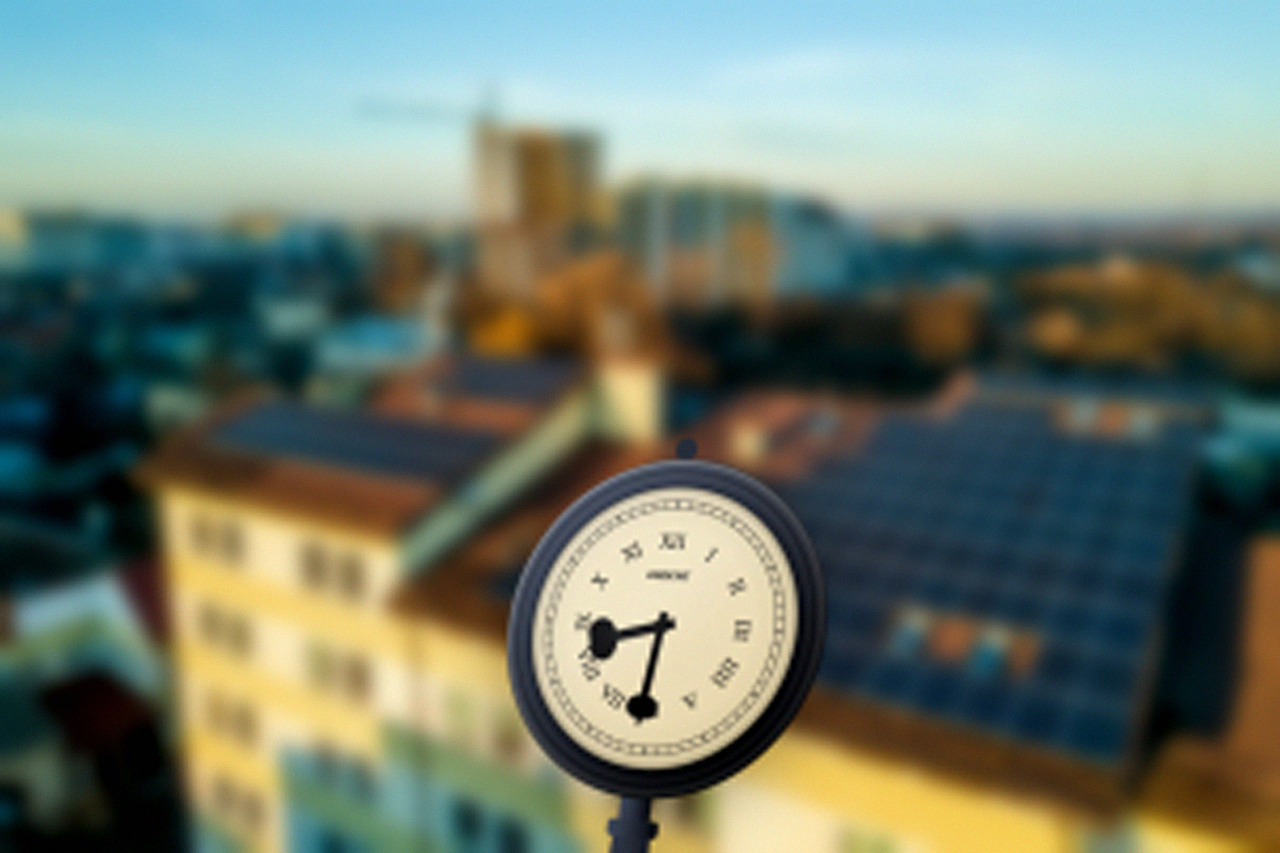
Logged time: 8 h 31 min
